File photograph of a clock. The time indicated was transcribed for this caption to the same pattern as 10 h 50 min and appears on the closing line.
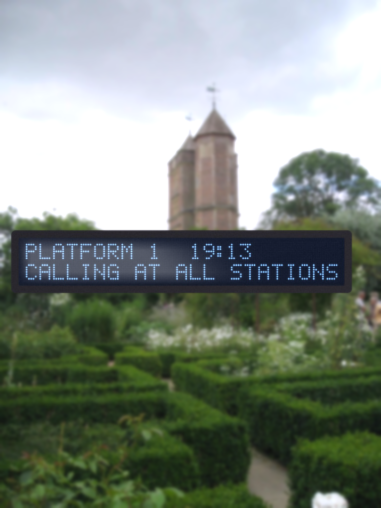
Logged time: 19 h 13 min
